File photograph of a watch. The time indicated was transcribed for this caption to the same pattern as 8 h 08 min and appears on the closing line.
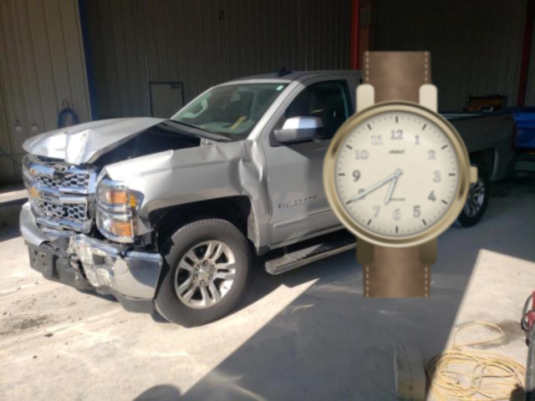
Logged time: 6 h 40 min
